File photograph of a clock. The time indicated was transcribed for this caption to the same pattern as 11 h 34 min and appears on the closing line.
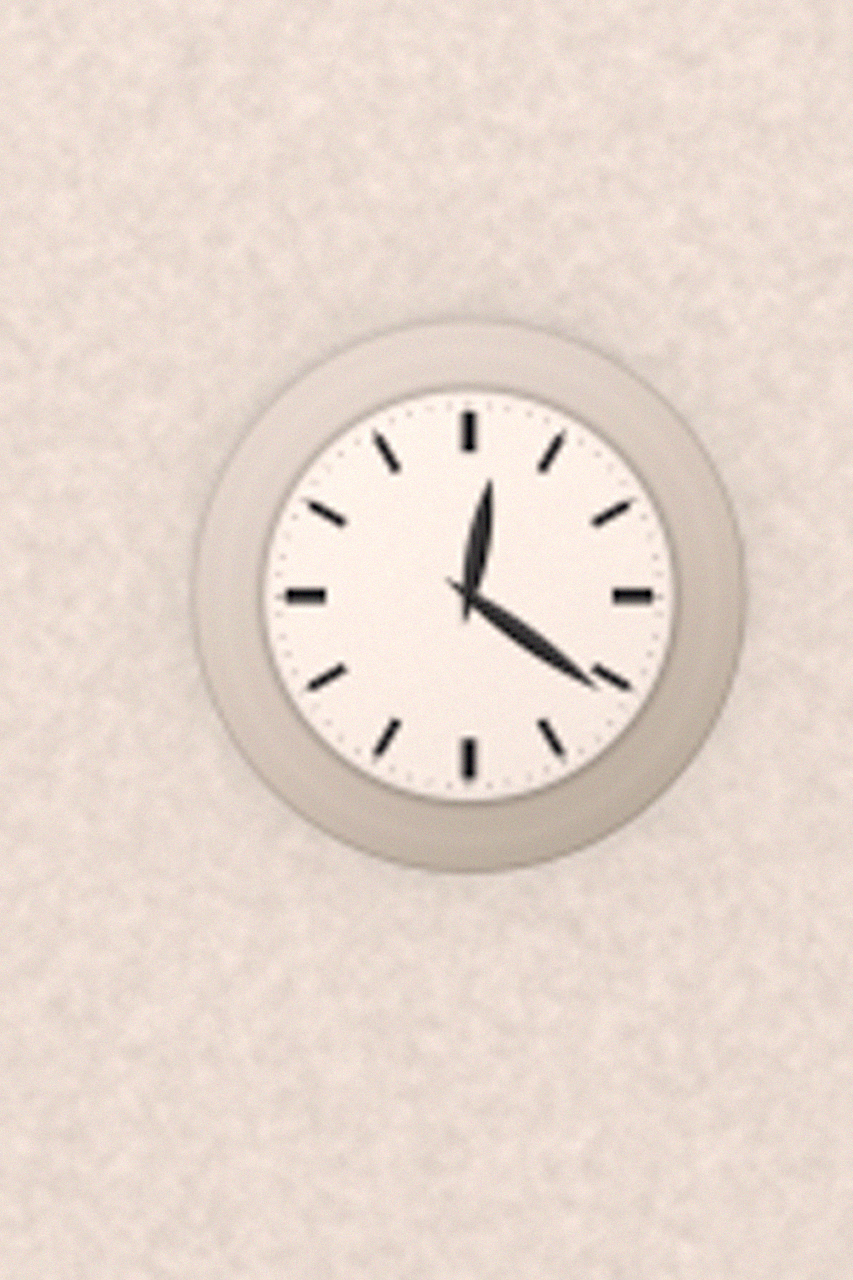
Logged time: 12 h 21 min
